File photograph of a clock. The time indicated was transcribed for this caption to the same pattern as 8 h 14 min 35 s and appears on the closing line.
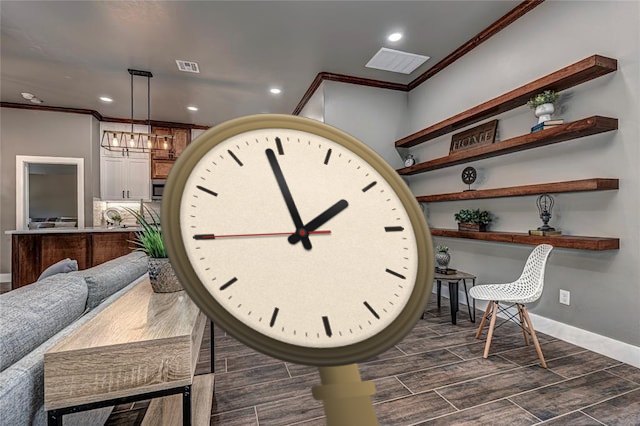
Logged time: 1 h 58 min 45 s
